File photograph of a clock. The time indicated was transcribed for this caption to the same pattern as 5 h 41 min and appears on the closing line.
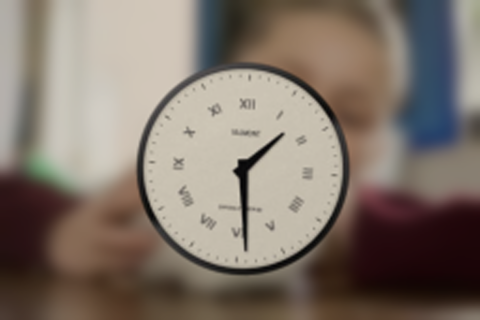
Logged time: 1 h 29 min
